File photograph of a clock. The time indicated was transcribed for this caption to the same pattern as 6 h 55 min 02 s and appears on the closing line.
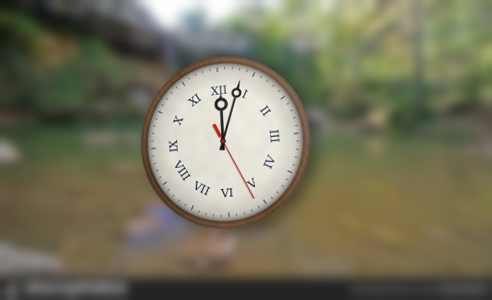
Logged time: 12 h 03 min 26 s
